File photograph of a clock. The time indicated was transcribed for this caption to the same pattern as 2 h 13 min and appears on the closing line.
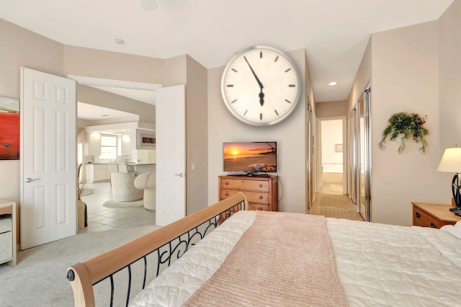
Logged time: 5 h 55 min
